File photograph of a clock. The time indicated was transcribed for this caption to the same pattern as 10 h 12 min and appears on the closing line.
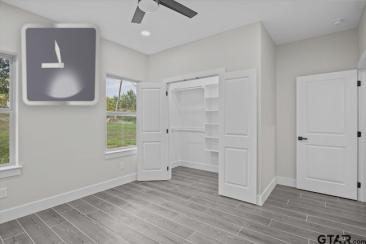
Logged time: 8 h 58 min
